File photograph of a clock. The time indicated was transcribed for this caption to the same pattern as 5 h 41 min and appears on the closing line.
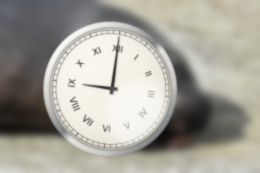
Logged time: 9 h 00 min
